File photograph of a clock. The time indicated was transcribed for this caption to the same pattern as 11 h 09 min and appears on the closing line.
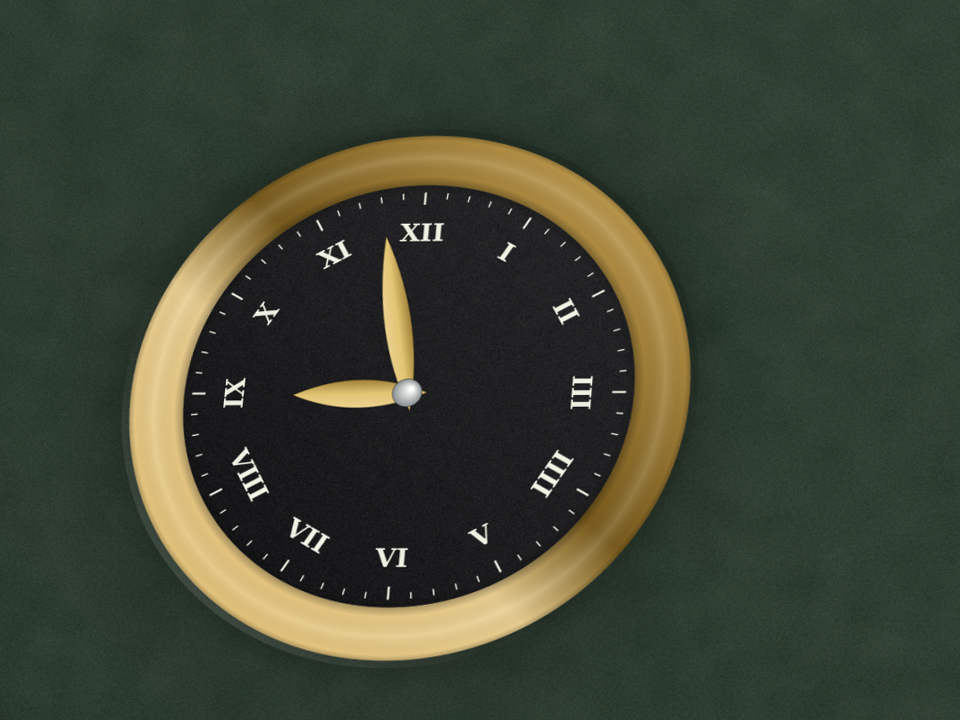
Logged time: 8 h 58 min
